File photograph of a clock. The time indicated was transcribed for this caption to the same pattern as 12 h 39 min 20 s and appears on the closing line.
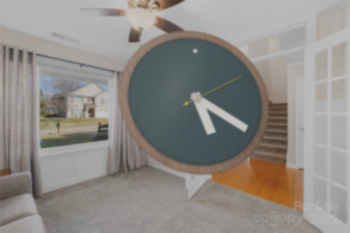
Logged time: 5 h 20 min 10 s
